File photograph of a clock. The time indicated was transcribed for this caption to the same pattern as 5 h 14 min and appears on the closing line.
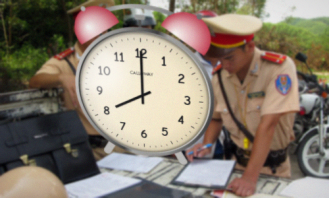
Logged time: 8 h 00 min
